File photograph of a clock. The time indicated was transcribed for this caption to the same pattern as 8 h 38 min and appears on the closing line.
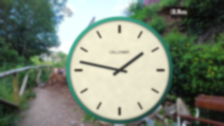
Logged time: 1 h 47 min
